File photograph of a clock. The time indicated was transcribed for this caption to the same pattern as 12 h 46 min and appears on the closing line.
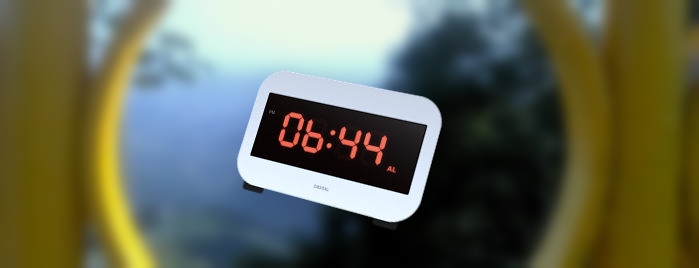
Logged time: 6 h 44 min
